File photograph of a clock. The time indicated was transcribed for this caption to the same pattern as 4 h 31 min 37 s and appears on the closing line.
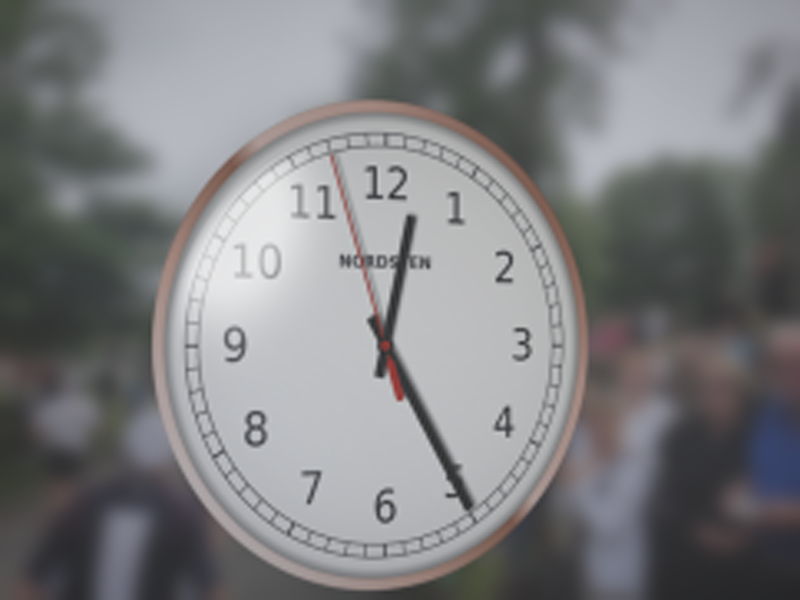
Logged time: 12 h 24 min 57 s
